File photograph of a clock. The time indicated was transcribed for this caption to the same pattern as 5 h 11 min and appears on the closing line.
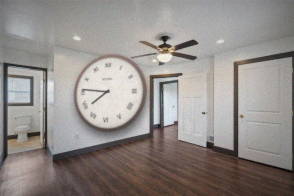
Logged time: 7 h 46 min
